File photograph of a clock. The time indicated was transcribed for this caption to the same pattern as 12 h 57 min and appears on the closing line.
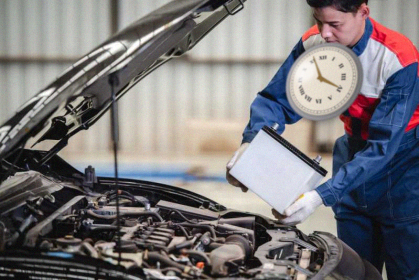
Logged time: 3 h 56 min
